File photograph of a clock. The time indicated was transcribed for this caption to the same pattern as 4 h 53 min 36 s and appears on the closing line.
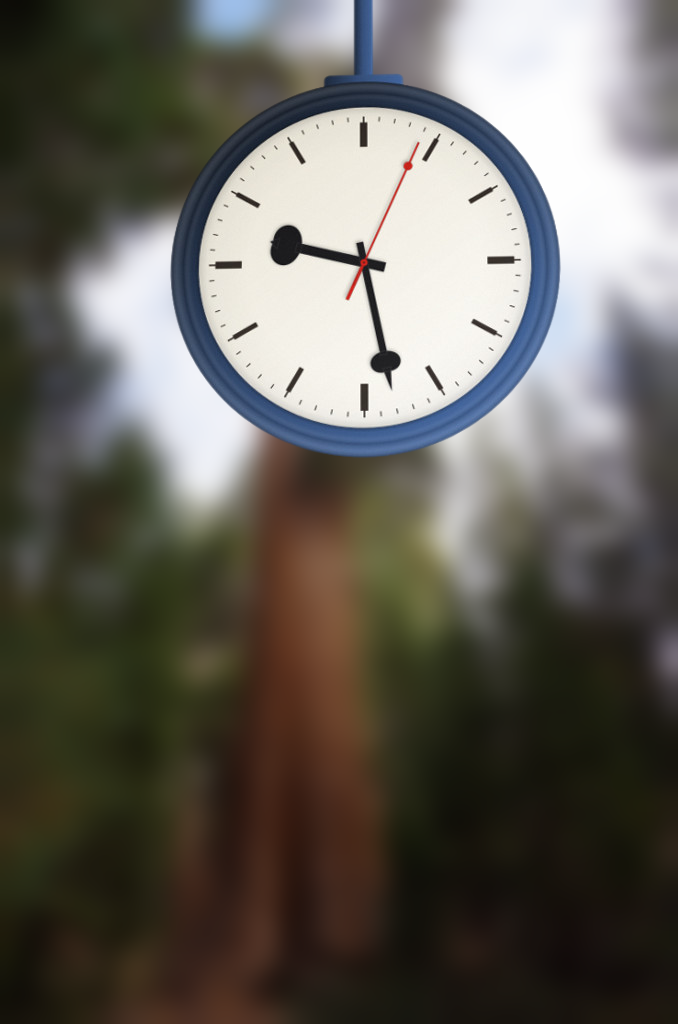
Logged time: 9 h 28 min 04 s
